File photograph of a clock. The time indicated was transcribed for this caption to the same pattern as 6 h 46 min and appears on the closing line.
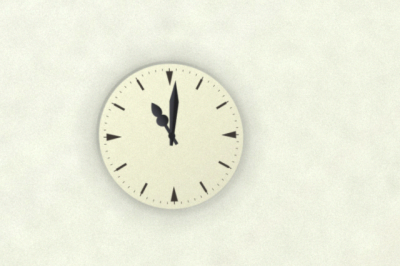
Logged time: 11 h 01 min
